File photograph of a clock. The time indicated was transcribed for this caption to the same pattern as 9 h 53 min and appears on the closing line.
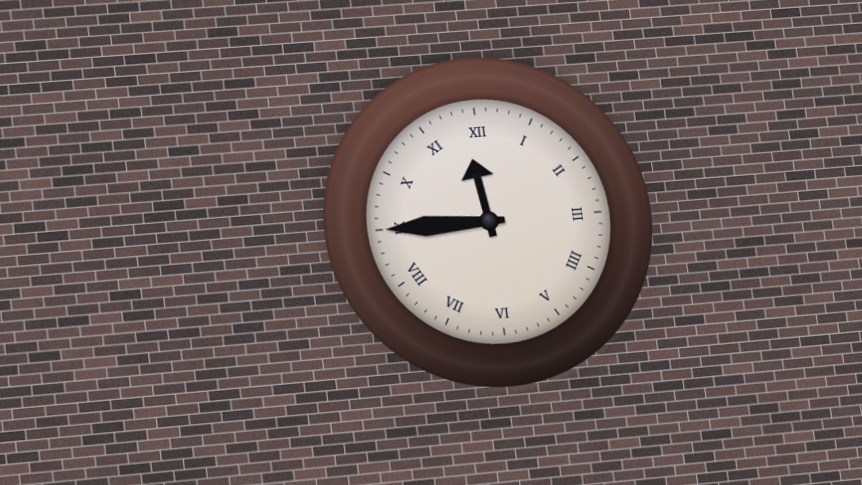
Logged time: 11 h 45 min
